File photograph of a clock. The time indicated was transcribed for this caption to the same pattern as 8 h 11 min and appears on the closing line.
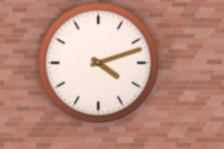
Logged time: 4 h 12 min
